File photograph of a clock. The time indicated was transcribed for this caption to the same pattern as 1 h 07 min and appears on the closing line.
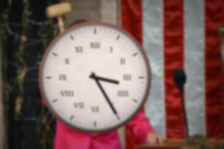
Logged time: 3 h 25 min
